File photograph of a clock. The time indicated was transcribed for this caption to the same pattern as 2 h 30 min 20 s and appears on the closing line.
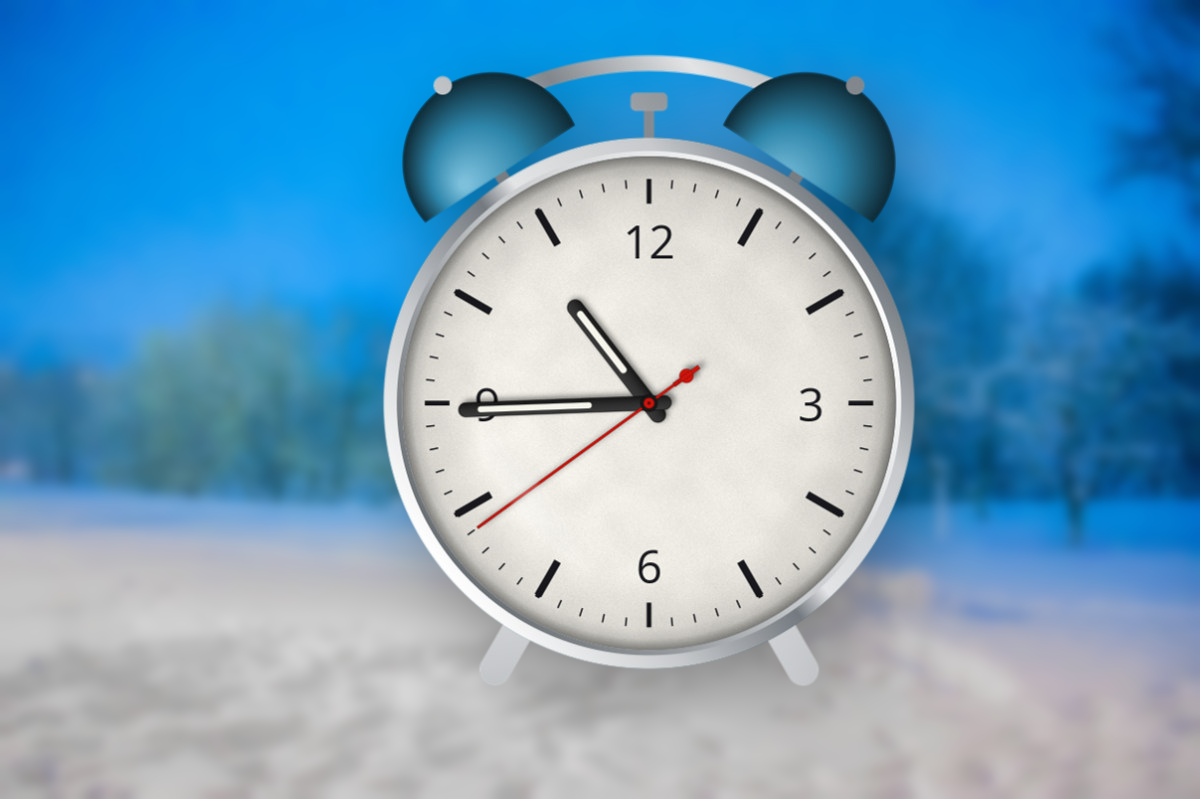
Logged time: 10 h 44 min 39 s
